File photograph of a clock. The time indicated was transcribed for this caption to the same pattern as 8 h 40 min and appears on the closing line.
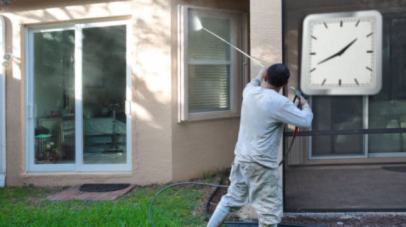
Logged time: 1 h 41 min
